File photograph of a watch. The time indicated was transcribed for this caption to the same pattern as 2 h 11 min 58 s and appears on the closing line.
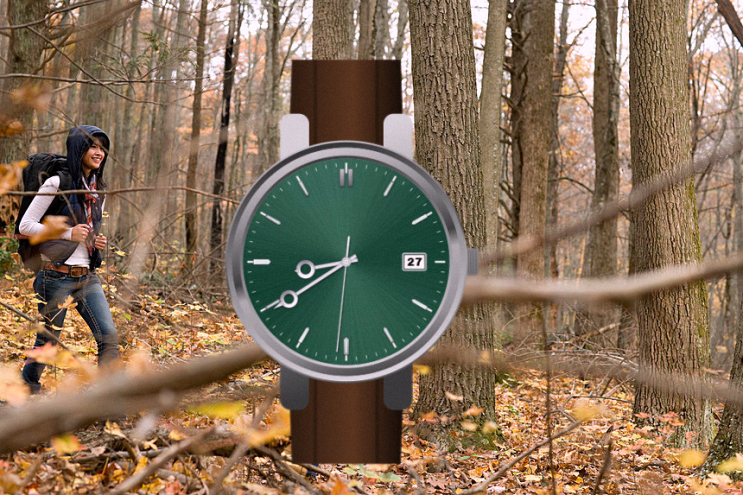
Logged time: 8 h 39 min 31 s
